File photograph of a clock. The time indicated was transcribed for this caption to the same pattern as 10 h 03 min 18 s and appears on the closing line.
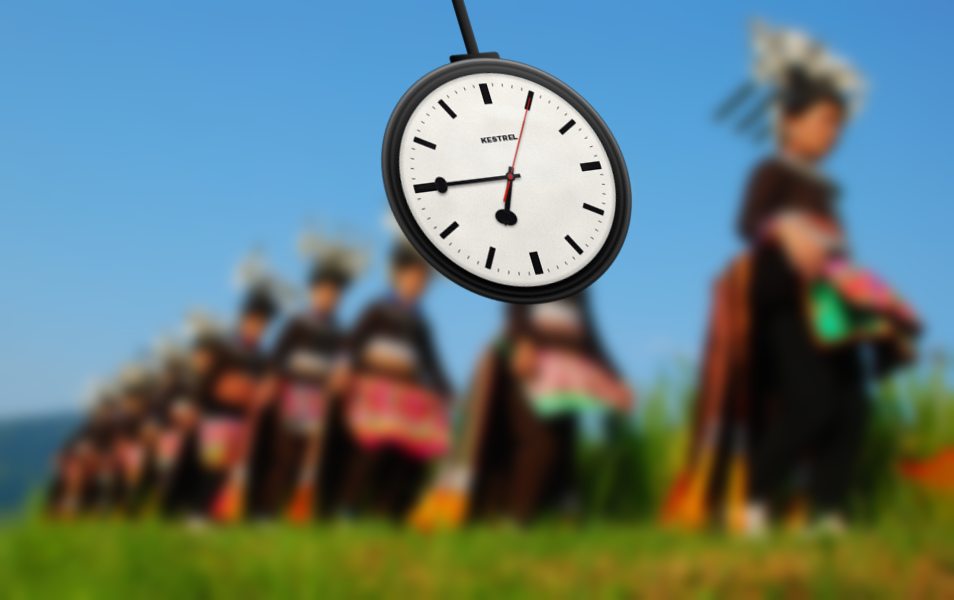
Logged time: 6 h 45 min 05 s
